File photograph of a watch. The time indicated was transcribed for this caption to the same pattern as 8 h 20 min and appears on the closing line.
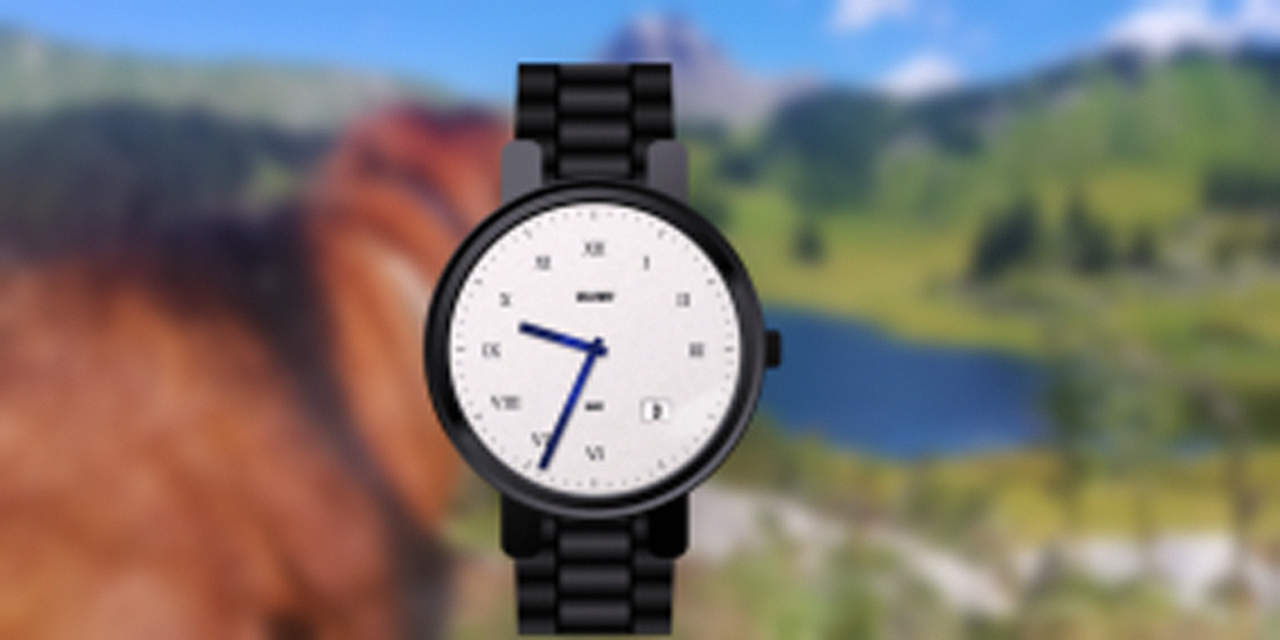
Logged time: 9 h 34 min
